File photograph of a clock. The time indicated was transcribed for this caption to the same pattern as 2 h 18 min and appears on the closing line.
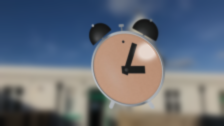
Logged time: 3 h 04 min
